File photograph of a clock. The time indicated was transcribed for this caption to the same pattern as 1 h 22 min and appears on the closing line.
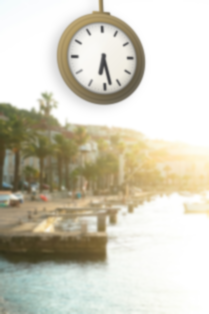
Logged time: 6 h 28 min
